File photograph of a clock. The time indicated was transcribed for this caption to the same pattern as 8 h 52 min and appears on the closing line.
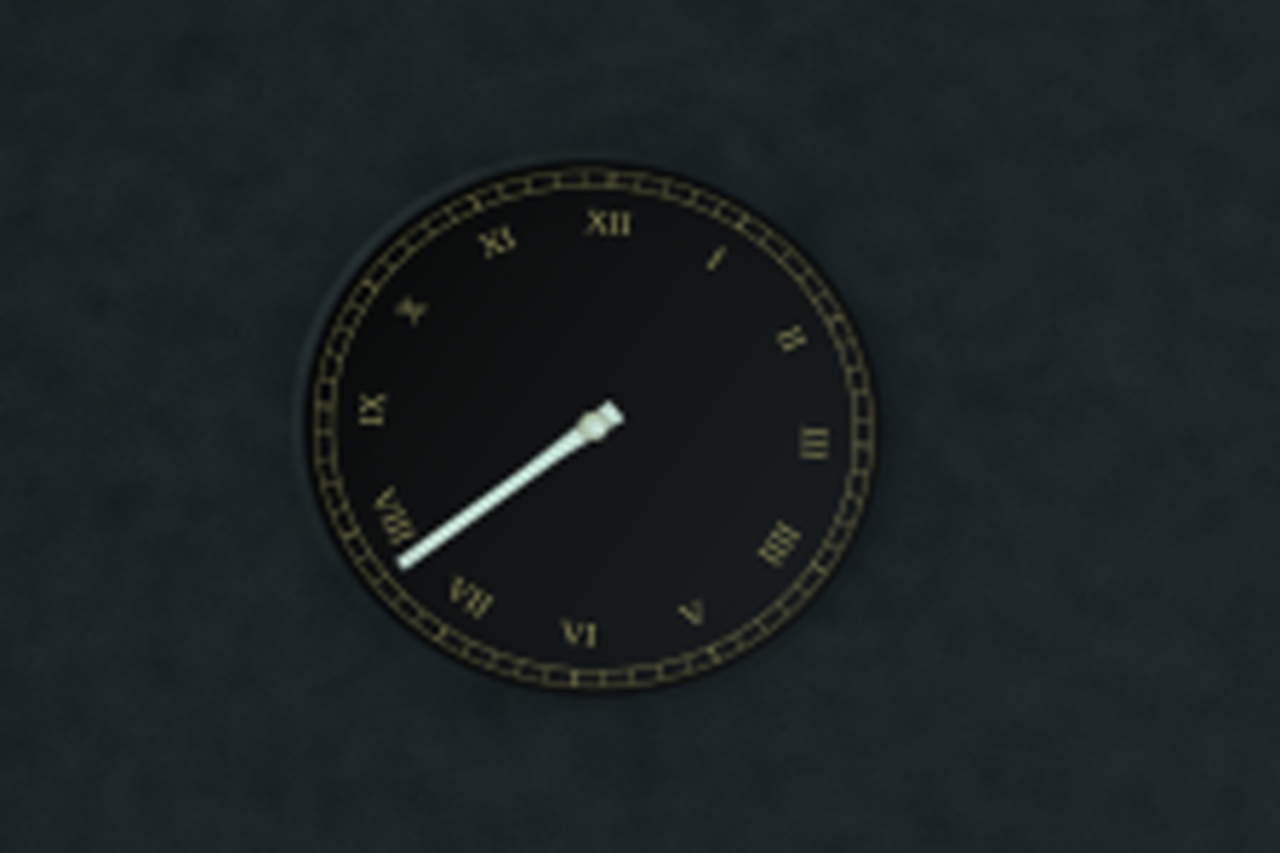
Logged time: 7 h 38 min
